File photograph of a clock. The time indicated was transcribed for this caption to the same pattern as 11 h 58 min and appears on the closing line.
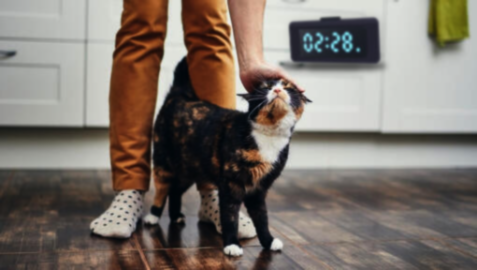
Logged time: 2 h 28 min
